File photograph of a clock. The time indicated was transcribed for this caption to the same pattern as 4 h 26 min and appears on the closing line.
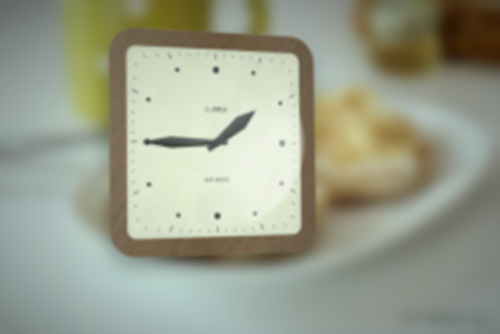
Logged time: 1 h 45 min
